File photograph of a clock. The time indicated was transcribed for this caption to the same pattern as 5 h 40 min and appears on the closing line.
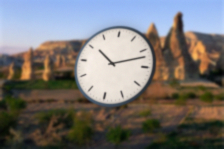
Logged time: 10 h 12 min
